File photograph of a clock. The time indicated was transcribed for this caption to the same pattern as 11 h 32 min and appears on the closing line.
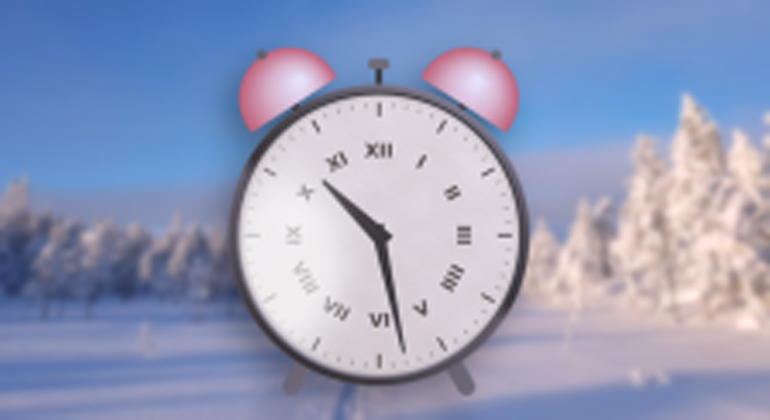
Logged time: 10 h 28 min
